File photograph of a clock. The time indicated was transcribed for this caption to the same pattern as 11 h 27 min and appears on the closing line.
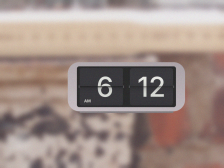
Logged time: 6 h 12 min
